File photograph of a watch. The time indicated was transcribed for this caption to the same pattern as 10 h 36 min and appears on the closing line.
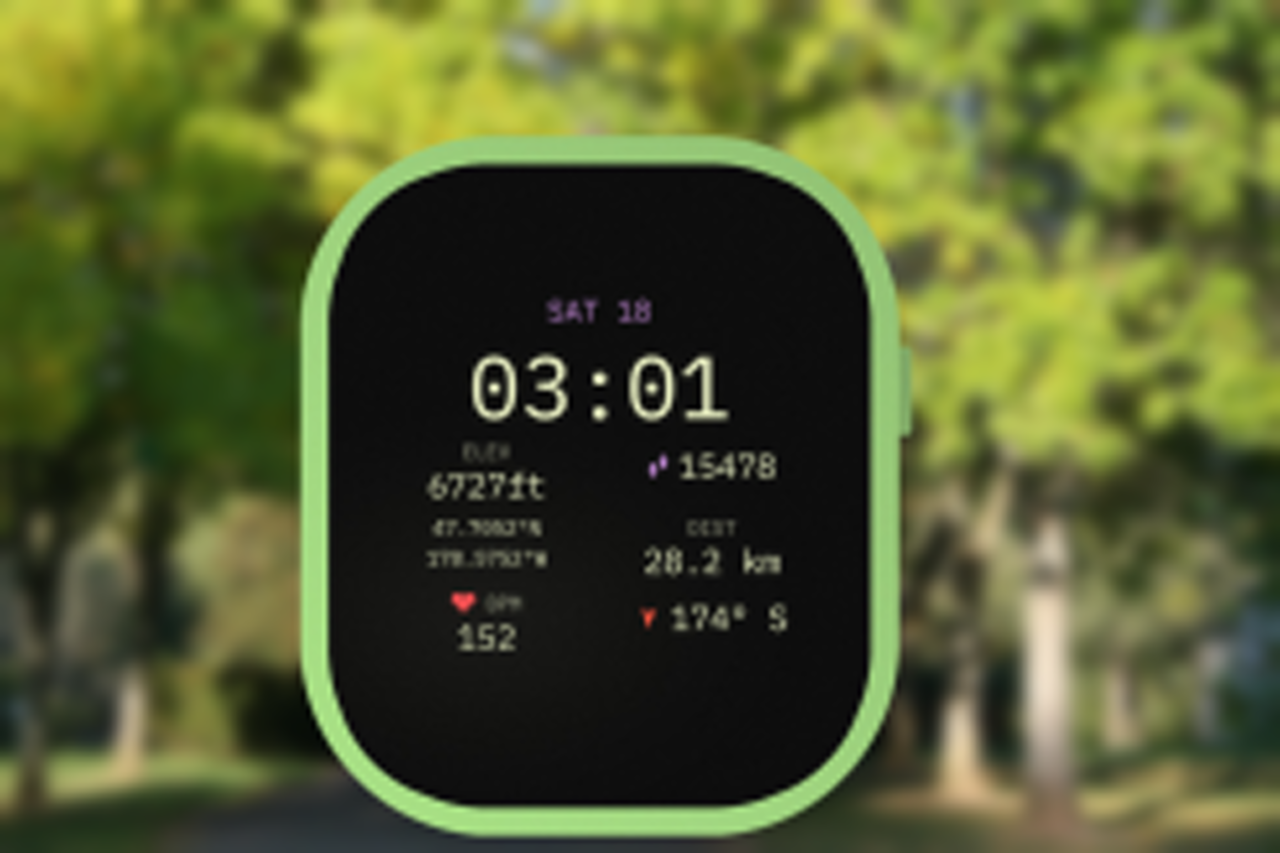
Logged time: 3 h 01 min
